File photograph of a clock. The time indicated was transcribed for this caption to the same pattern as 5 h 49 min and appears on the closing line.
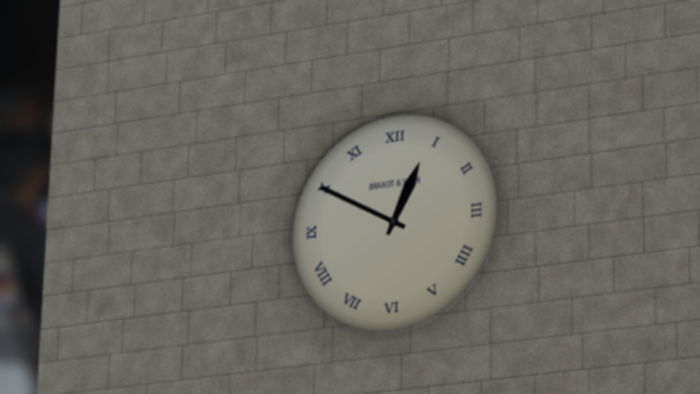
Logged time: 12 h 50 min
